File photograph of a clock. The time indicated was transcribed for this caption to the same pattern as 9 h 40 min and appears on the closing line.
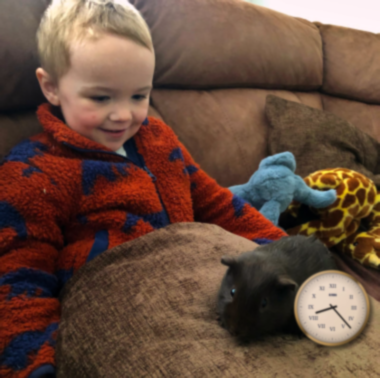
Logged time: 8 h 23 min
